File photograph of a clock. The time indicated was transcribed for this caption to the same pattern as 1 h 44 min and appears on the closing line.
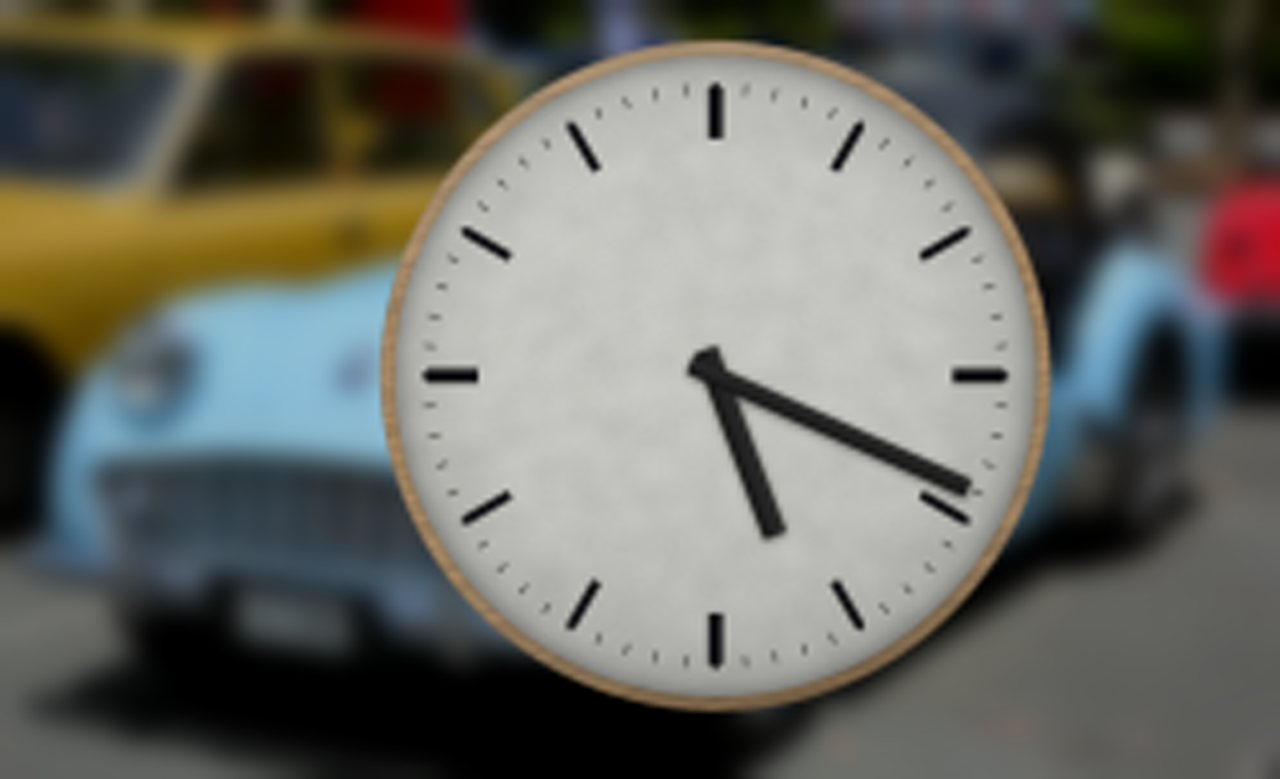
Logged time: 5 h 19 min
